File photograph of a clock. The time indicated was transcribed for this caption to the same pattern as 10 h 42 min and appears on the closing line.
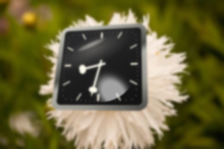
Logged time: 8 h 32 min
